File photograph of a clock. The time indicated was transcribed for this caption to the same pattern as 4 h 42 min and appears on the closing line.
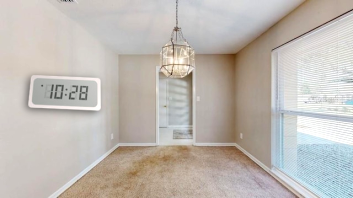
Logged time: 10 h 28 min
